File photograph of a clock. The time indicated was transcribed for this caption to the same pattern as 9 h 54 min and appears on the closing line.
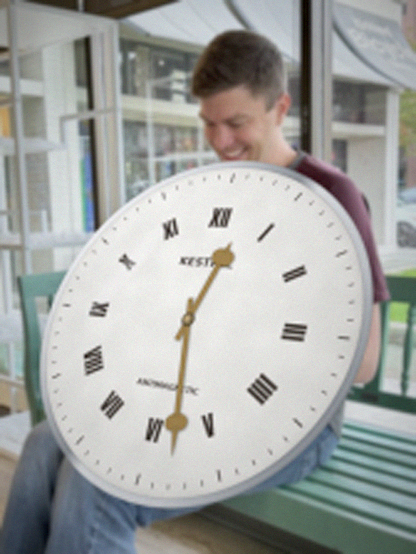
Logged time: 12 h 28 min
